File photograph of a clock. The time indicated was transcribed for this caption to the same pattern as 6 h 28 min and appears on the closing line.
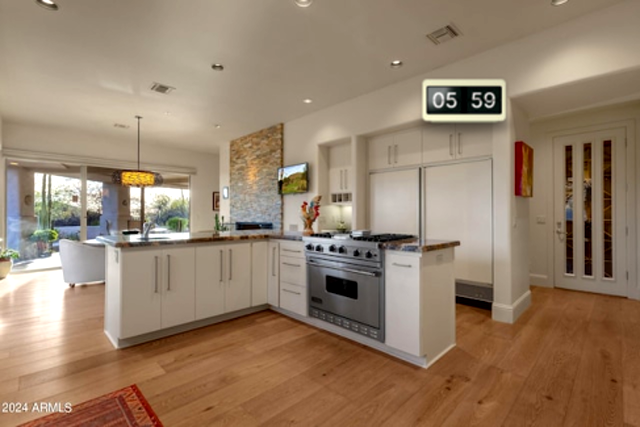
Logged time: 5 h 59 min
